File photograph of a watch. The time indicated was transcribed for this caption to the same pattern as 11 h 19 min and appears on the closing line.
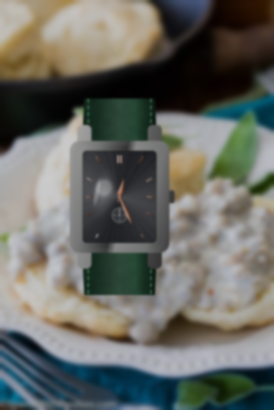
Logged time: 12 h 26 min
